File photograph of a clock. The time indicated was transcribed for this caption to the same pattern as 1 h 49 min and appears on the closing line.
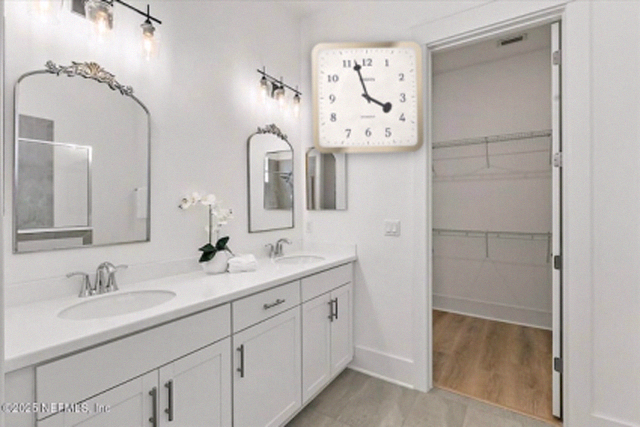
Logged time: 3 h 57 min
